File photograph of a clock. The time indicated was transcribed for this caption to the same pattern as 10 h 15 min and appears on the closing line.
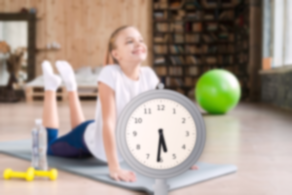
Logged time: 5 h 31 min
